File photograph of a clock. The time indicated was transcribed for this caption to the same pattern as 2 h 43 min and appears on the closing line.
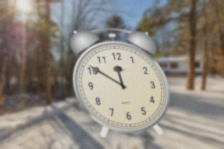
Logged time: 11 h 51 min
